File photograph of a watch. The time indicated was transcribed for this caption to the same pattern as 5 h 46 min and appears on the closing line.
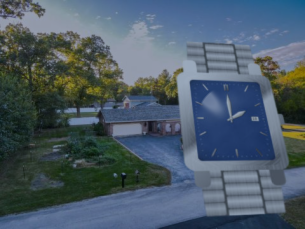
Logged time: 2 h 00 min
